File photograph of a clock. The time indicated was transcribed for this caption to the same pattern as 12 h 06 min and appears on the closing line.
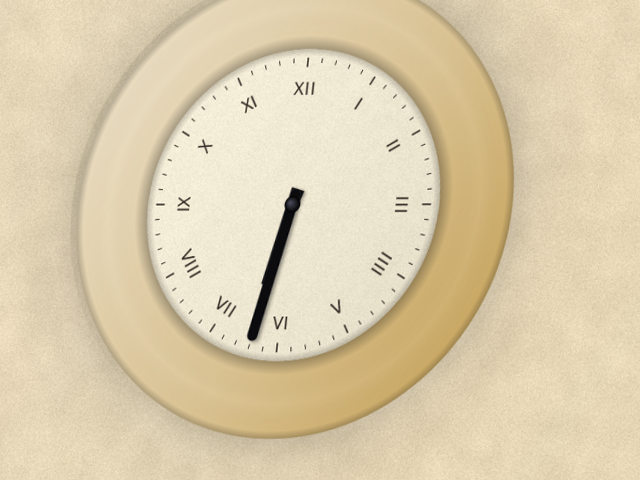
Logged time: 6 h 32 min
